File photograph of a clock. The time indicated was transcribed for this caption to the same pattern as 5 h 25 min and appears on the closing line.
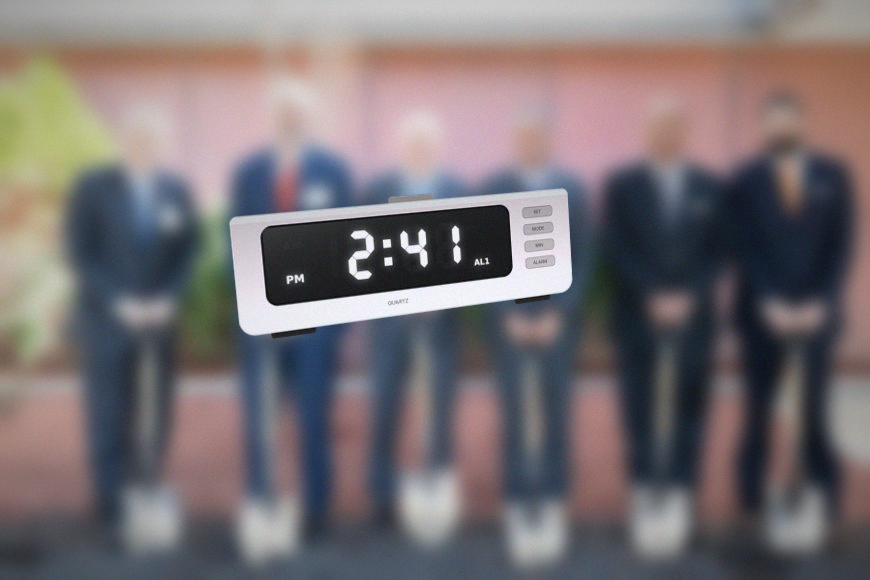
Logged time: 2 h 41 min
